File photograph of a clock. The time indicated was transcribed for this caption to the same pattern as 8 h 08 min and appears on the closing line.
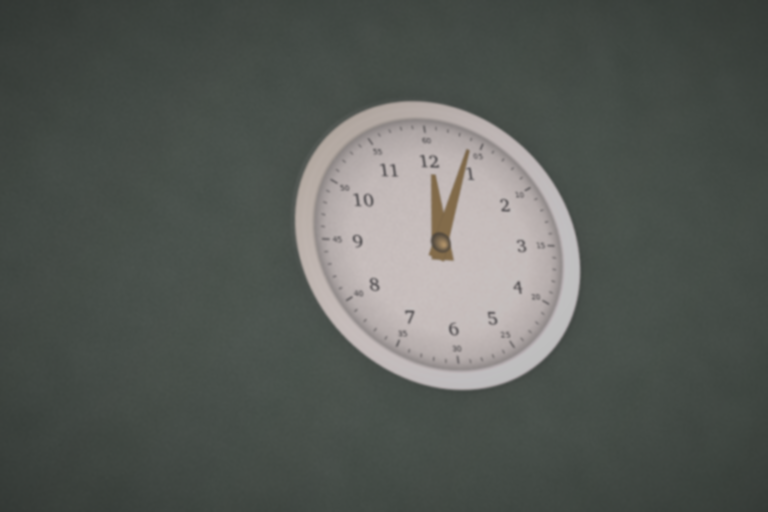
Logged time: 12 h 04 min
